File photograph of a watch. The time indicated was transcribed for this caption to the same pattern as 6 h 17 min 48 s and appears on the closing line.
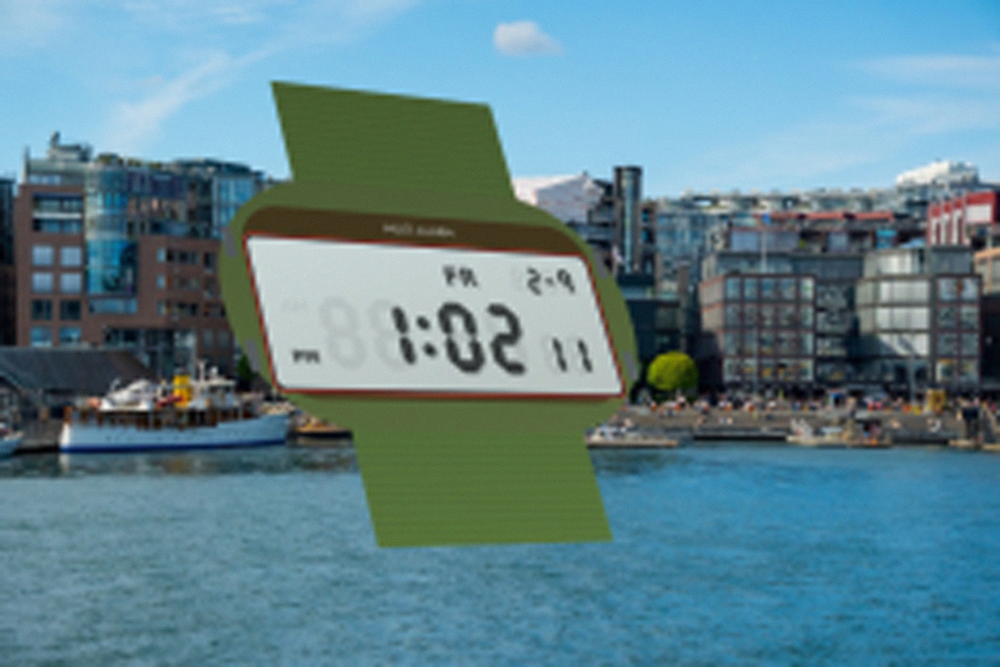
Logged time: 1 h 02 min 11 s
